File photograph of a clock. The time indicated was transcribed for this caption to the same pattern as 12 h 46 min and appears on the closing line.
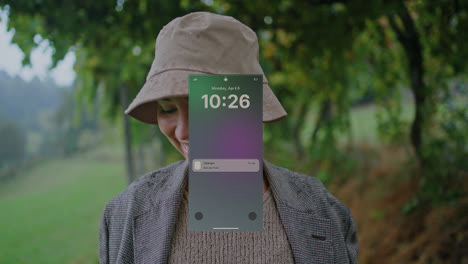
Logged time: 10 h 26 min
